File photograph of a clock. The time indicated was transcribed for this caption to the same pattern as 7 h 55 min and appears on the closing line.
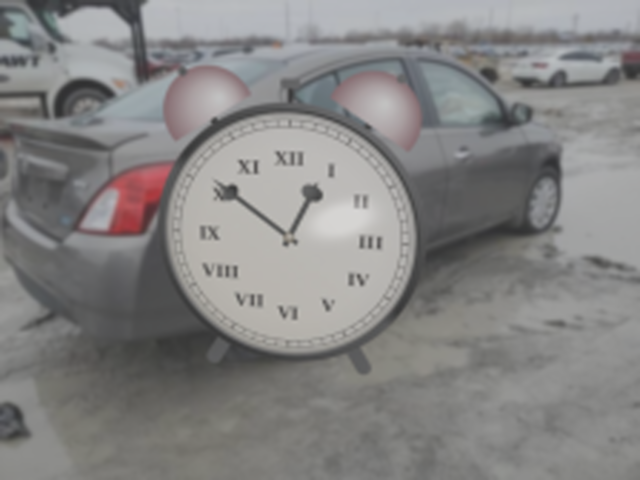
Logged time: 12 h 51 min
